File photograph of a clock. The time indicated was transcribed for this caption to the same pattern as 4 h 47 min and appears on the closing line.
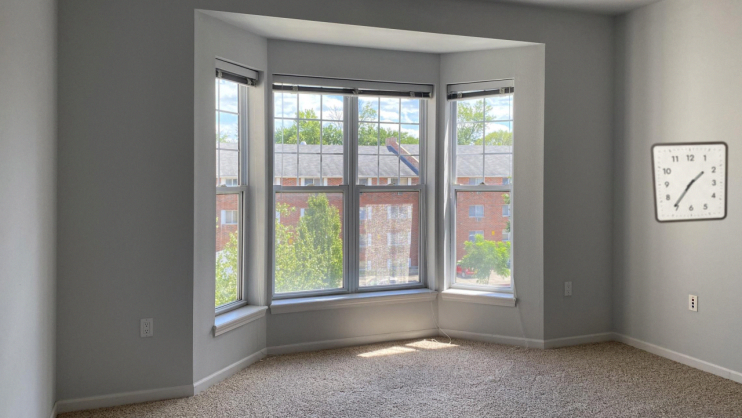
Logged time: 1 h 36 min
